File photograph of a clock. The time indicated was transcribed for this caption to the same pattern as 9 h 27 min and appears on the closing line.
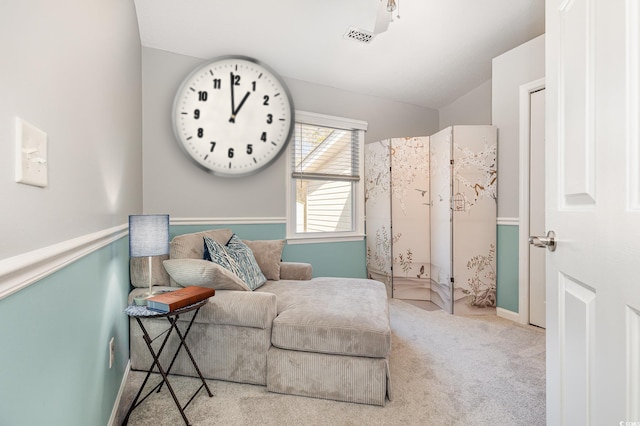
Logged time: 12 h 59 min
